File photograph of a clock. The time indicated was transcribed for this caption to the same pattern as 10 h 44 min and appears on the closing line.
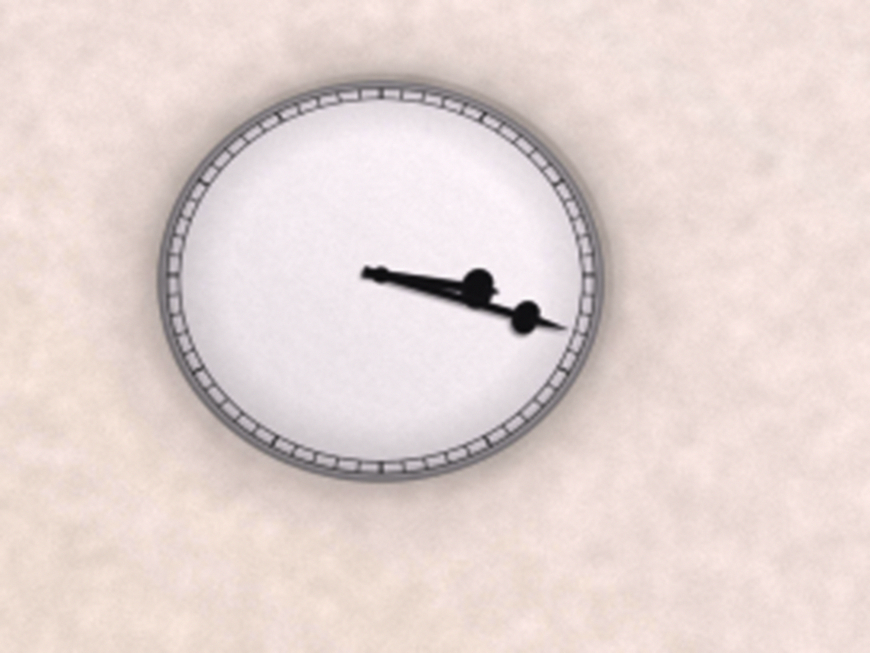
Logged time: 3 h 18 min
